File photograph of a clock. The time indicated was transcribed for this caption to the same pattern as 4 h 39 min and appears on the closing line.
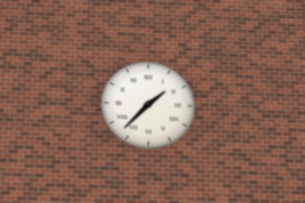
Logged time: 1 h 37 min
